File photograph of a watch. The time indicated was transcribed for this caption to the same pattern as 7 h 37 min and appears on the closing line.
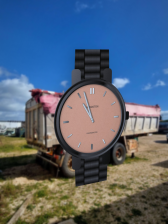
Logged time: 10 h 57 min
